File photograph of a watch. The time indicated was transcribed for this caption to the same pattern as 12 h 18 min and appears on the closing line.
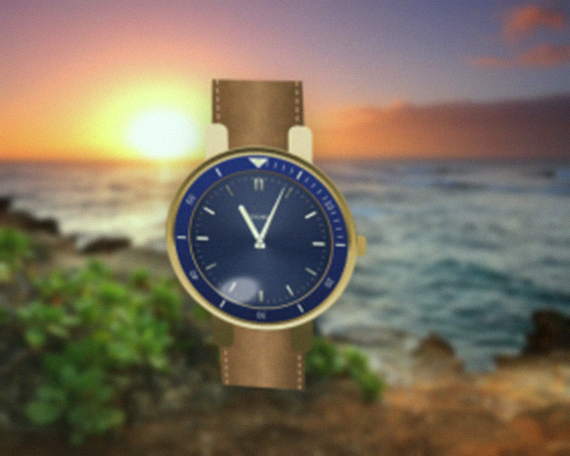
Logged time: 11 h 04 min
